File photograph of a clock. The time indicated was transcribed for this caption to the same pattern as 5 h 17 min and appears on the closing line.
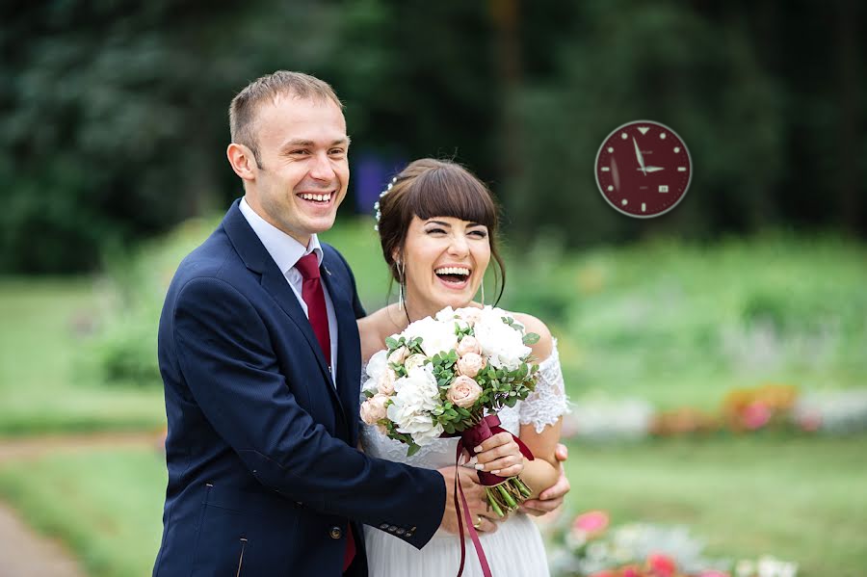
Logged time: 2 h 57 min
